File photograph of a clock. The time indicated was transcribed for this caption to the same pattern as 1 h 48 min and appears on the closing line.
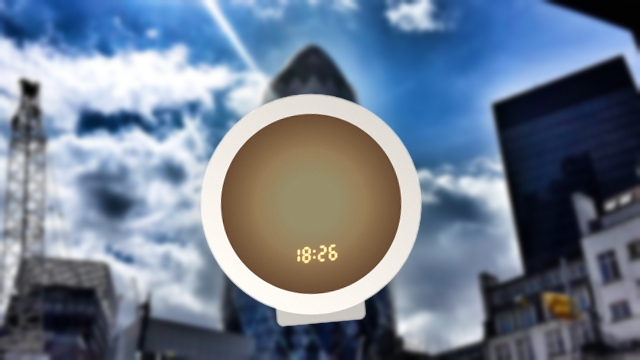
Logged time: 18 h 26 min
